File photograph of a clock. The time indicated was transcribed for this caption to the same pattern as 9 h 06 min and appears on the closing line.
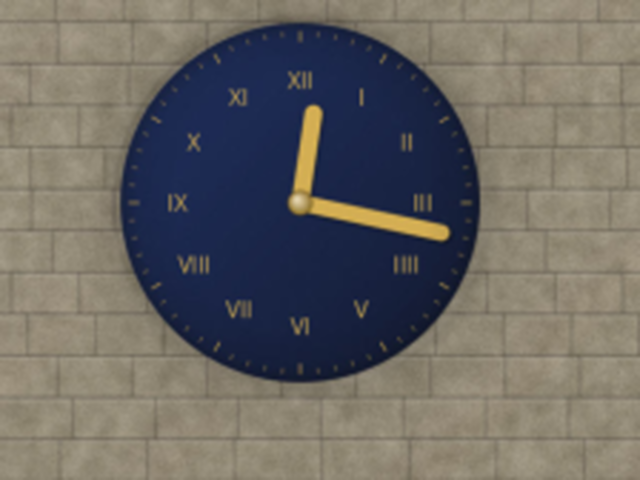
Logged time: 12 h 17 min
